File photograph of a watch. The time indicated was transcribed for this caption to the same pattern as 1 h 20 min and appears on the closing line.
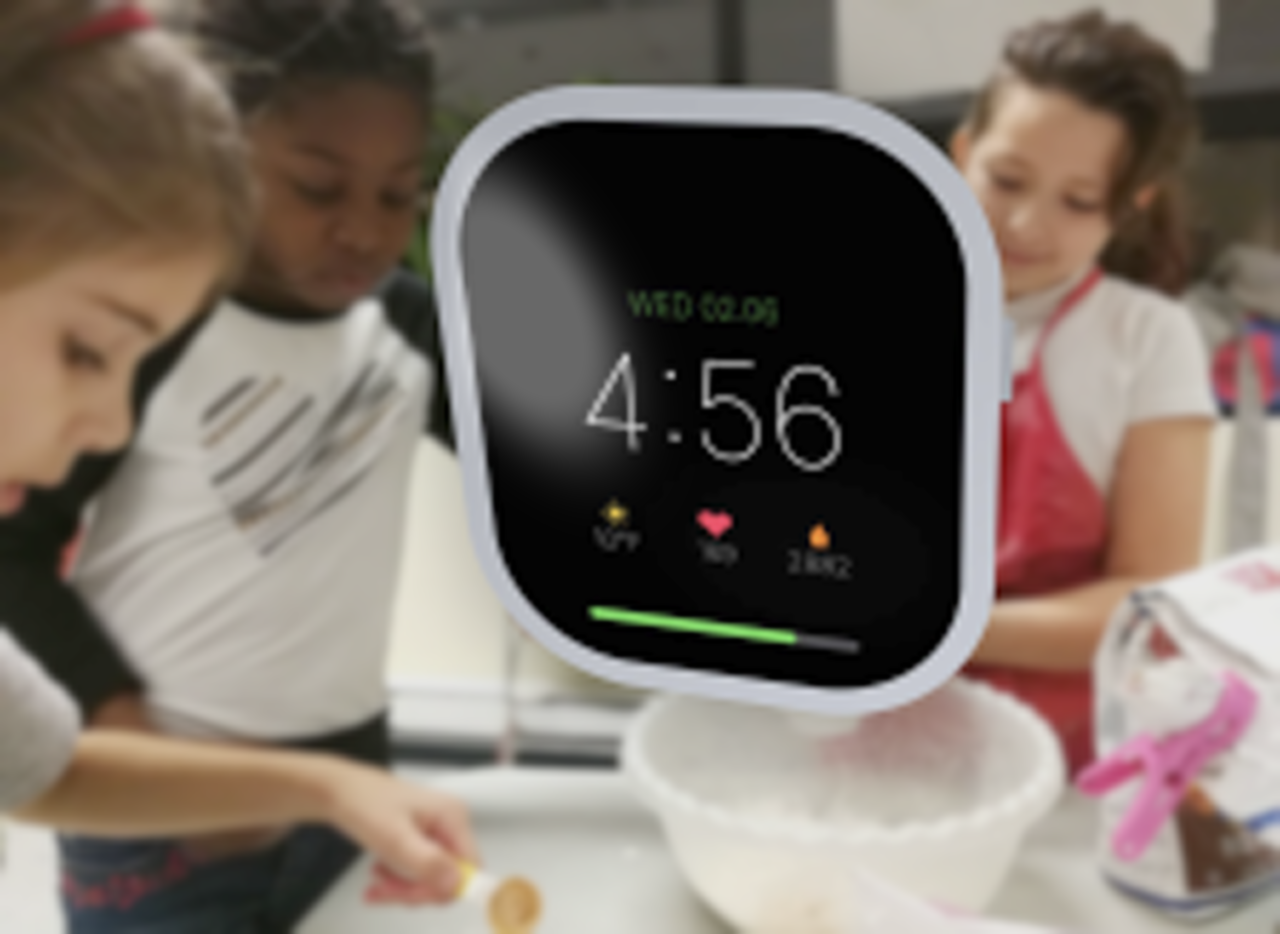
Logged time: 4 h 56 min
